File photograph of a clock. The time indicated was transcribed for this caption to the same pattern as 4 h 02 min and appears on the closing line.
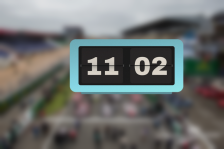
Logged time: 11 h 02 min
